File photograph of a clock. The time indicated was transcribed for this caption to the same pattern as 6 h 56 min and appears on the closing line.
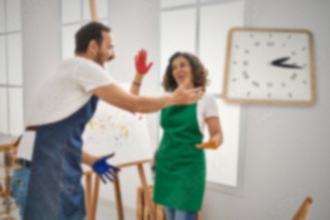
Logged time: 2 h 16 min
